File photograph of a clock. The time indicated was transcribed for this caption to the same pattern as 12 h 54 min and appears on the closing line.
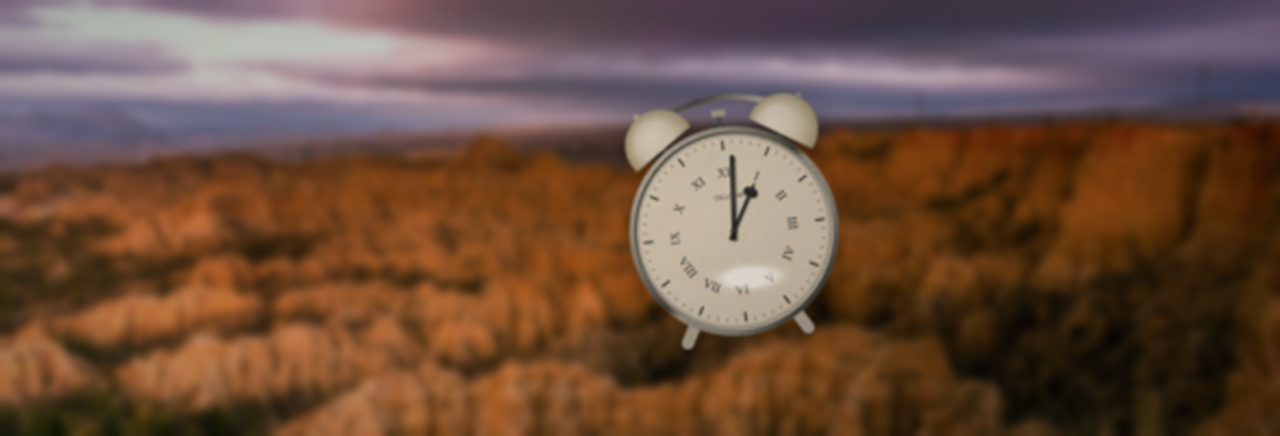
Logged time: 1 h 01 min
